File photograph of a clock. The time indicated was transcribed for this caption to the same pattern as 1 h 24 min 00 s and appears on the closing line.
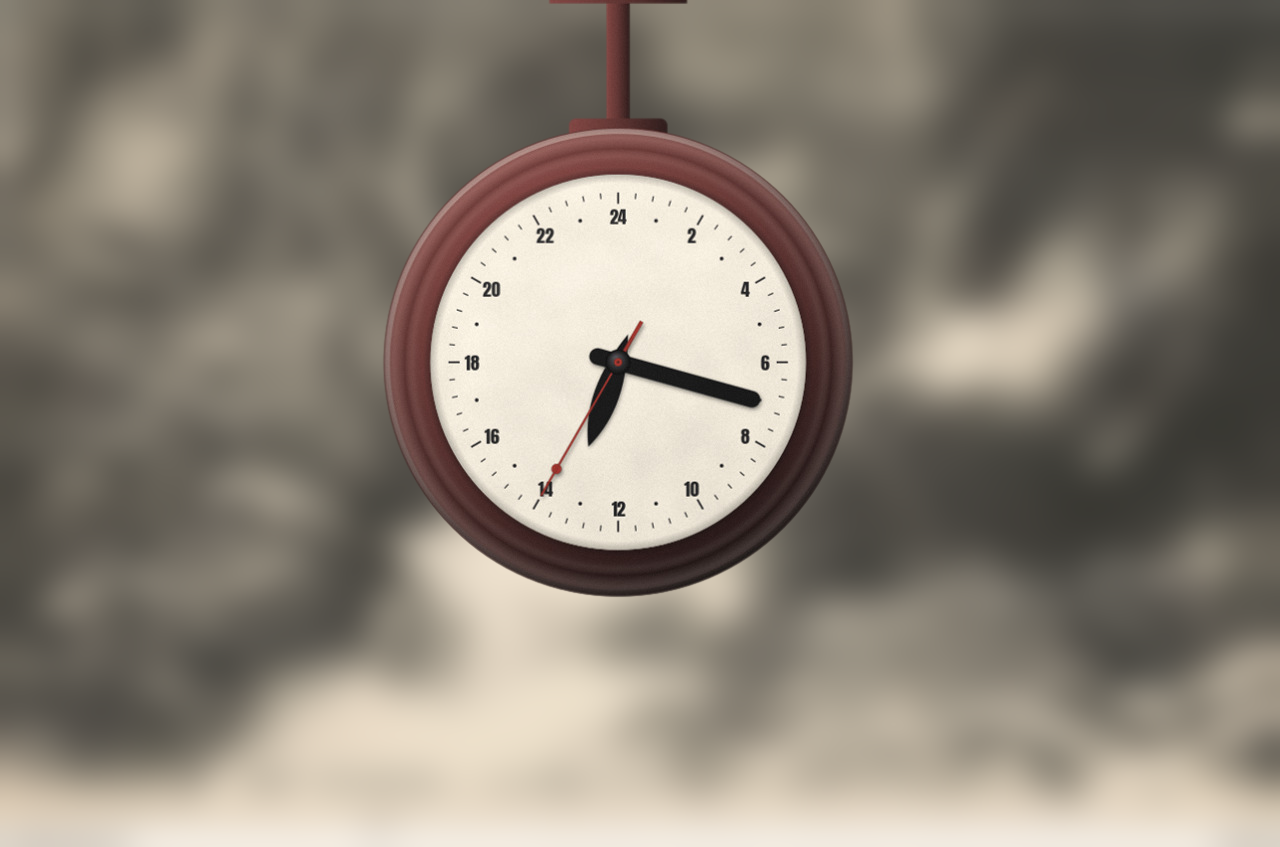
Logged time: 13 h 17 min 35 s
